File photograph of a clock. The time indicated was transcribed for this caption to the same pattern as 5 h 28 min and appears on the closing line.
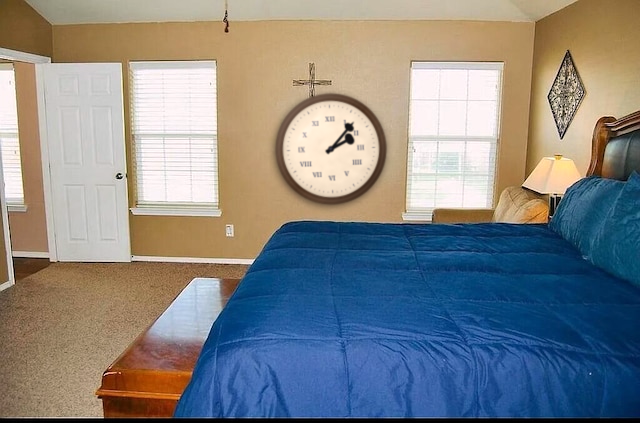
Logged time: 2 h 07 min
